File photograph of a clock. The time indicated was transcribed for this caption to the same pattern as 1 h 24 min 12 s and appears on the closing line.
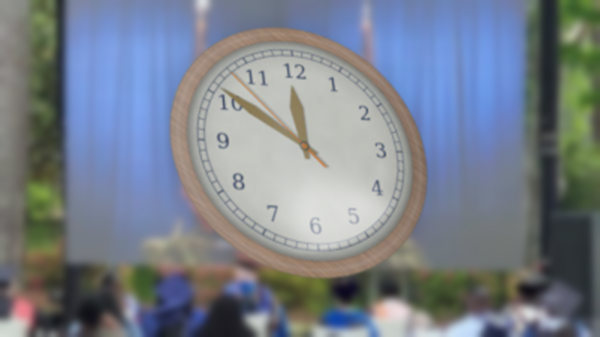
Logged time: 11 h 50 min 53 s
